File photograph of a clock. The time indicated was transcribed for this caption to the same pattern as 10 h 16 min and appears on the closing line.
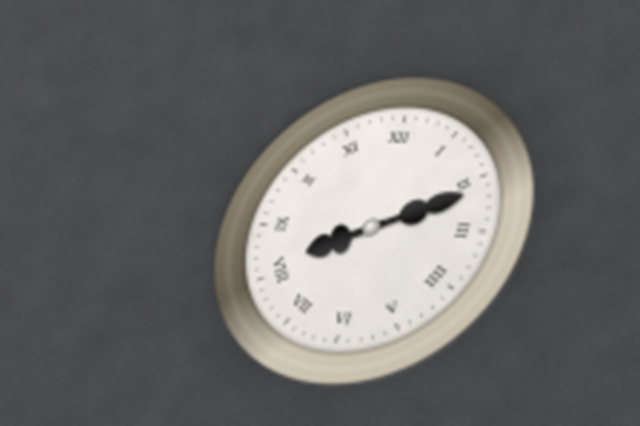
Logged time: 8 h 11 min
